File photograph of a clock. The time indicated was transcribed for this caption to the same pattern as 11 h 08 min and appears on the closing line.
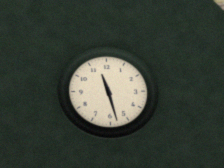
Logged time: 11 h 28 min
